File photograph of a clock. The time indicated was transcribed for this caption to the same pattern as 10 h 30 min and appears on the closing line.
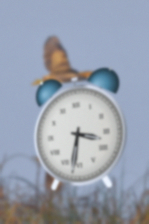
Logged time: 3 h 32 min
